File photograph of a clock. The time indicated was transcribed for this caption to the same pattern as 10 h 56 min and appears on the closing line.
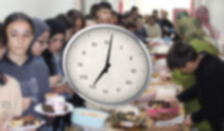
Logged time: 7 h 01 min
